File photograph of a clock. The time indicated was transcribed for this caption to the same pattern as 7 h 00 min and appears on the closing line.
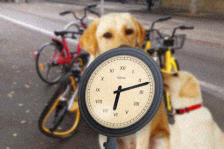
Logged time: 6 h 12 min
